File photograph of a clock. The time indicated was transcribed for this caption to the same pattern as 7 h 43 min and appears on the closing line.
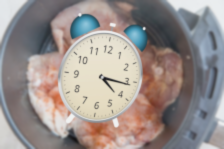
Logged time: 4 h 16 min
